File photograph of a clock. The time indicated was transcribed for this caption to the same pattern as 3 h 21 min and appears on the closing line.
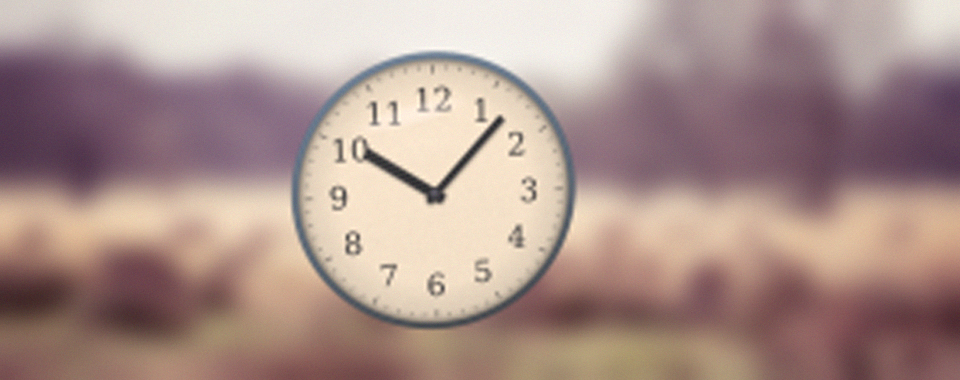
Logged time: 10 h 07 min
